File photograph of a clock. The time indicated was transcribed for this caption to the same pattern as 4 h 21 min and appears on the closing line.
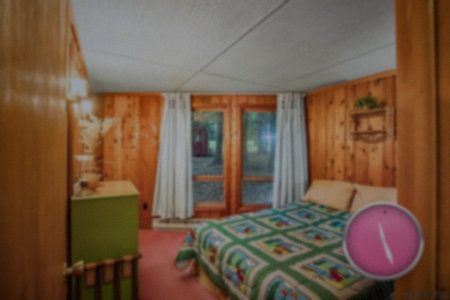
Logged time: 11 h 26 min
